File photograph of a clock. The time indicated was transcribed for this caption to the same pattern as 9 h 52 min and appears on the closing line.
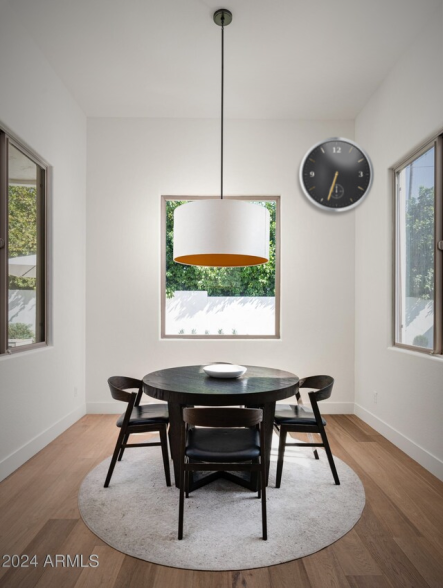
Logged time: 6 h 33 min
